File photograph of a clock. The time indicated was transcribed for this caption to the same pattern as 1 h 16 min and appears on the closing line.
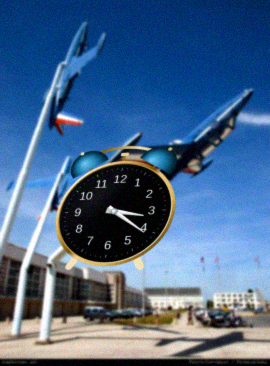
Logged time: 3 h 21 min
